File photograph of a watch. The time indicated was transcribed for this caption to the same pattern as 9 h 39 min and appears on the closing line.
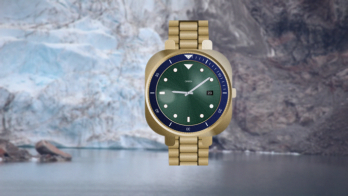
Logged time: 9 h 09 min
